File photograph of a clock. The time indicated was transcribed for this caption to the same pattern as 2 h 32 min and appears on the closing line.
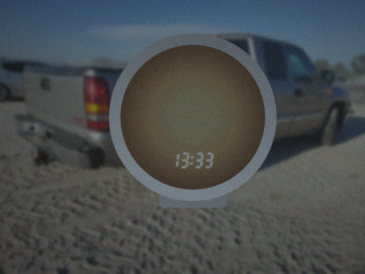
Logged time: 13 h 33 min
